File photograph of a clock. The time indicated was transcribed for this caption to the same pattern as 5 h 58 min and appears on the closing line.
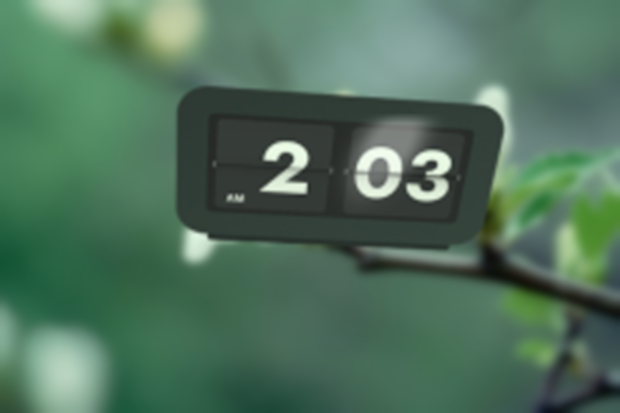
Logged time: 2 h 03 min
